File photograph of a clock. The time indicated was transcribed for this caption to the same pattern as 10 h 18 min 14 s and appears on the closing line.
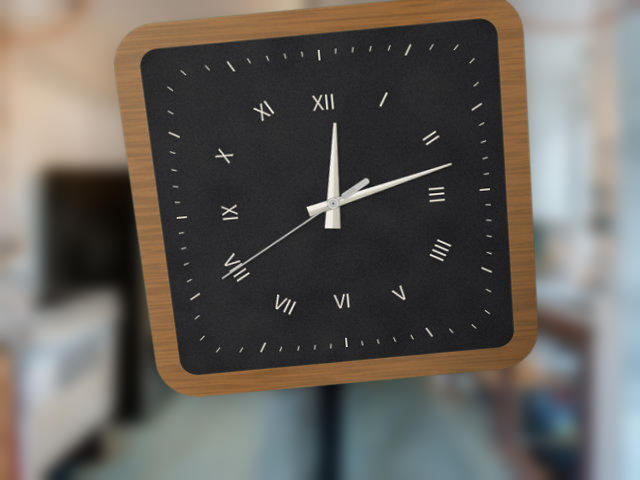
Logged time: 12 h 12 min 40 s
